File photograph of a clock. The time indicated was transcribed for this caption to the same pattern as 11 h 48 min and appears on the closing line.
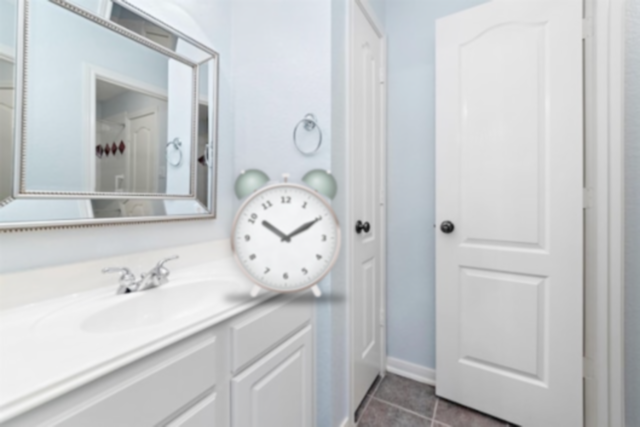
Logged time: 10 h 10 min
